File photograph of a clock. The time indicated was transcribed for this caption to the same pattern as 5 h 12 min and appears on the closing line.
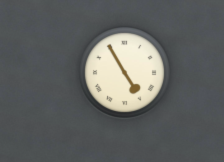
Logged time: 4 h 55 min
